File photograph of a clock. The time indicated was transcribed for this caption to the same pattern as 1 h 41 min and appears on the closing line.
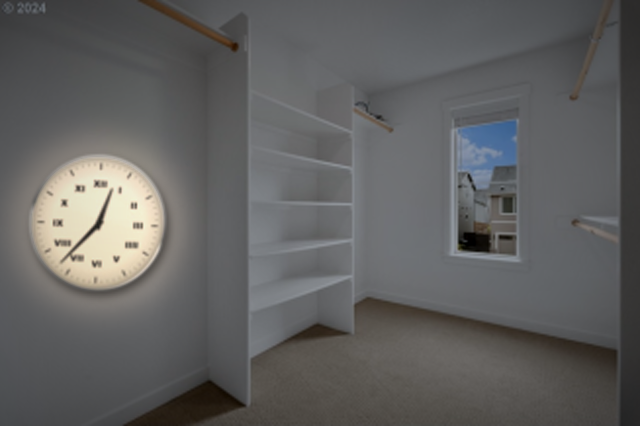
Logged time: 12 h 37 min
